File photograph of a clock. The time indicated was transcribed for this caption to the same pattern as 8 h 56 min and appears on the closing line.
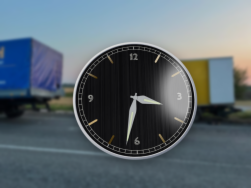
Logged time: 3 h 32 min
